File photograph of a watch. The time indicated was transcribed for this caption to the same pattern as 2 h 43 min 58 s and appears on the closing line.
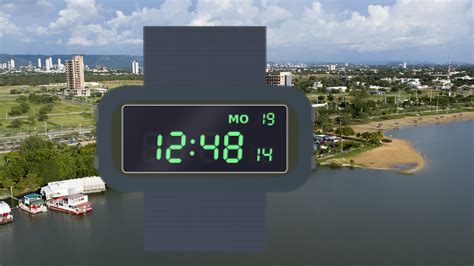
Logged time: 12 h 48 min 14 s
